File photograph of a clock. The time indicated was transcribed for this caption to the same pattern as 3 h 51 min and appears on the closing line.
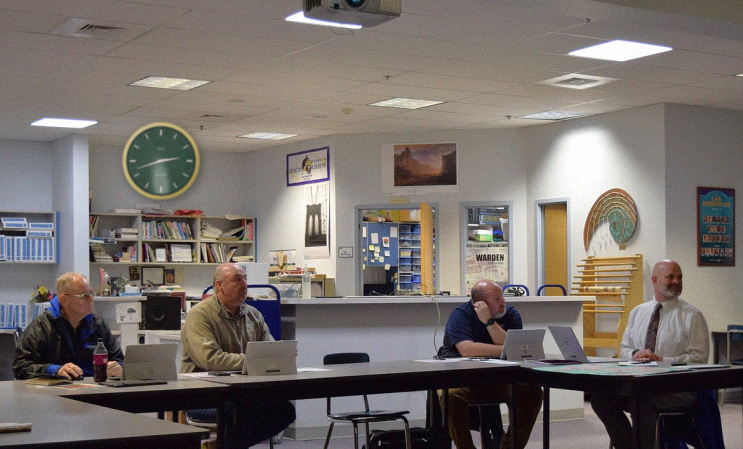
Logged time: 2 h 42 min
